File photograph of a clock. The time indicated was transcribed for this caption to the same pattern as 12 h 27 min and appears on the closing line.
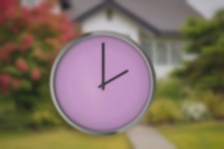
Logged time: 2 h 00 min
